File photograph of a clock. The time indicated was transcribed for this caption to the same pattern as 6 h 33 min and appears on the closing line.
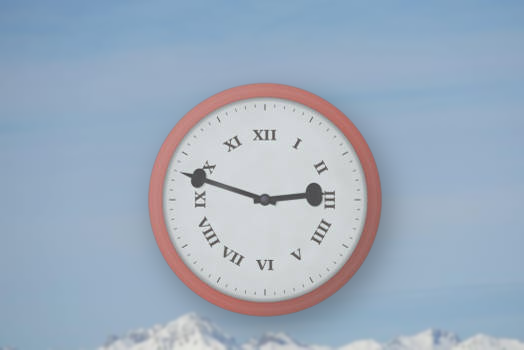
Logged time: 2 h 48 min
